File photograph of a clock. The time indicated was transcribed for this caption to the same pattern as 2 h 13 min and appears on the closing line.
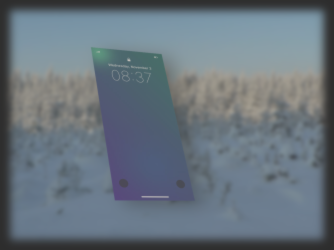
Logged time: 8 h 37 min
